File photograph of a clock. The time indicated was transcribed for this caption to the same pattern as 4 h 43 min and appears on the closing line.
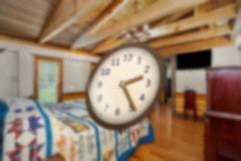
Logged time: 2 h 24 min
